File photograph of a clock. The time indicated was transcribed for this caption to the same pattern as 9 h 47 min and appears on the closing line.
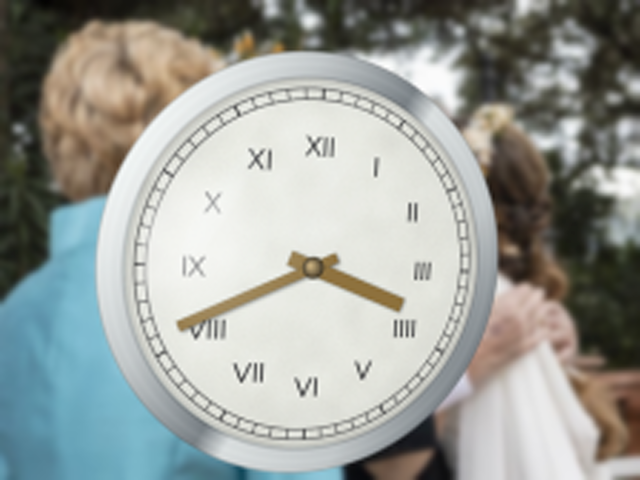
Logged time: 3 h 41 min
